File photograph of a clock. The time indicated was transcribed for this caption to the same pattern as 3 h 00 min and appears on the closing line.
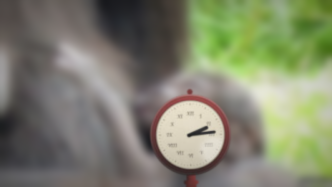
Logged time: 2 h 14 min
